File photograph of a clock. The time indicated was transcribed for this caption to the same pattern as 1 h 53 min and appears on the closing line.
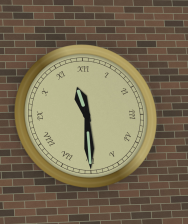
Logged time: 11 h 30 min
